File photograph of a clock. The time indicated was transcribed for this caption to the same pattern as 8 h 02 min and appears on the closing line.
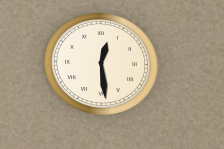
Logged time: 12 h 29 min
